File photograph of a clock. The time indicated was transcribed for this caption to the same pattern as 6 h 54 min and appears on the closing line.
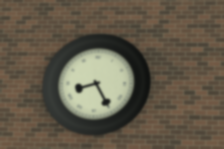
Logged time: 8 h 25 min
